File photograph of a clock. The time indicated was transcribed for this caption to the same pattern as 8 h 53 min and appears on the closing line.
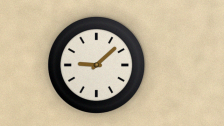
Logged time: 9 h 08 min
